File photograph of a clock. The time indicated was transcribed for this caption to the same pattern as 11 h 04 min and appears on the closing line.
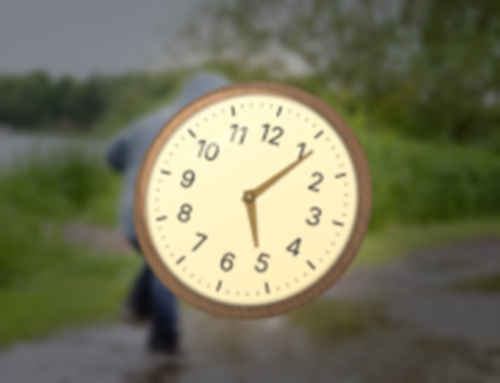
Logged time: 5 h 06 min
